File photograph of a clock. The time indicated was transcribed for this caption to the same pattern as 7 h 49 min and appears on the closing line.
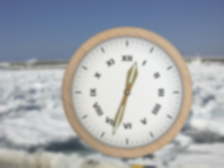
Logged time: 12 h 33 min
